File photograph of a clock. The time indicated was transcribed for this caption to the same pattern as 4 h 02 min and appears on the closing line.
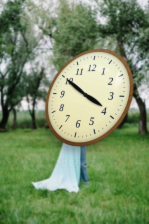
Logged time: 3 h 50 min
